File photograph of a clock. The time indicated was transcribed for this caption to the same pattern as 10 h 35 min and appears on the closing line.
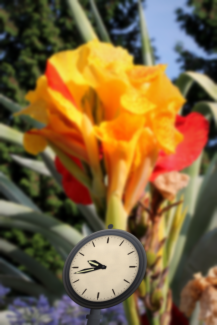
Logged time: 9 h 43 min
